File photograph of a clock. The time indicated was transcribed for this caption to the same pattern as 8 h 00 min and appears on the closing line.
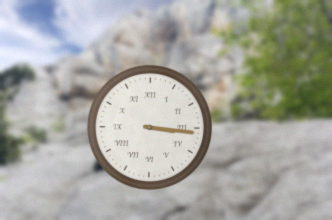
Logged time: 3 h 16 min
